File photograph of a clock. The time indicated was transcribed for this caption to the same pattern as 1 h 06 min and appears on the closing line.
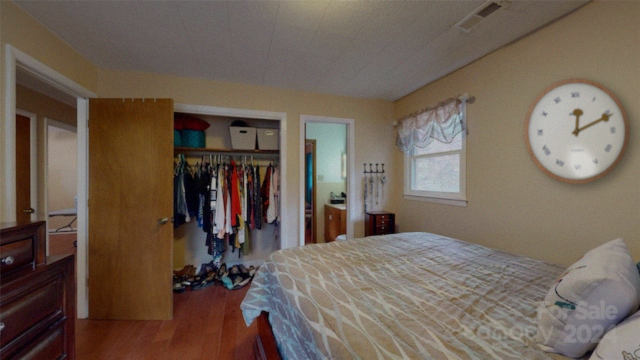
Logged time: 12 h 11 min
